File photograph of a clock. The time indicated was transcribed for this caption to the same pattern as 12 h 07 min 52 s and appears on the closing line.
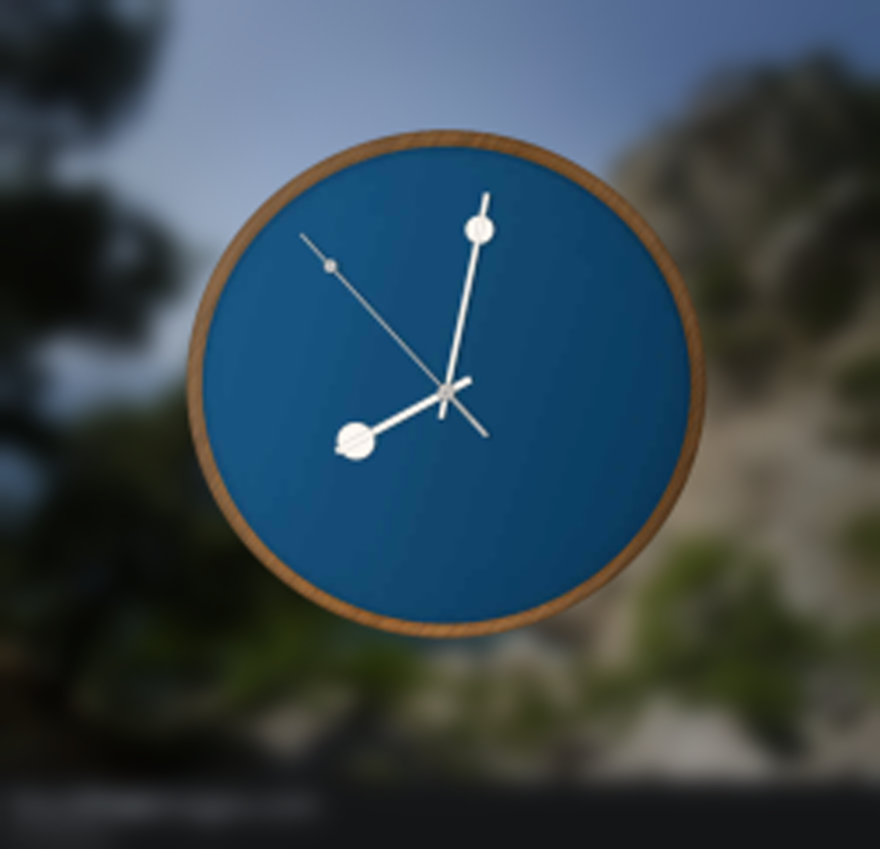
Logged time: 8 h 01 min 53 s
